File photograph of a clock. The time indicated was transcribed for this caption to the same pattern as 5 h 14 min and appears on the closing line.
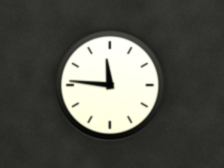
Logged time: 11 h 46 min
